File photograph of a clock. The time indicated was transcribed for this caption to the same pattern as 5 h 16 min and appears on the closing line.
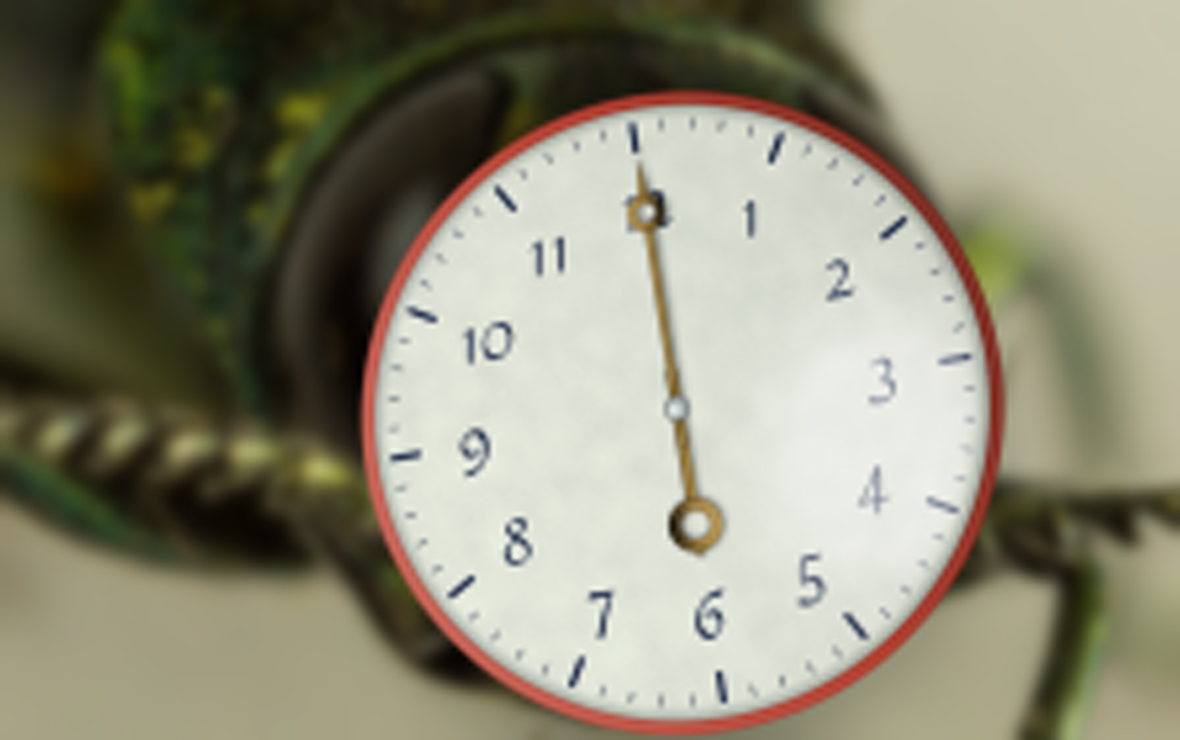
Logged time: 6 h 00 min
